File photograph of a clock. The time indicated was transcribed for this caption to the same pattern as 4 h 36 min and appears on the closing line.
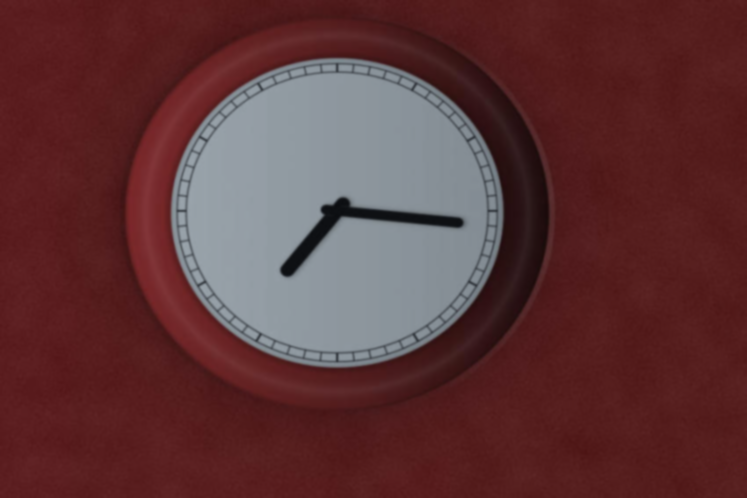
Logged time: 7 h 16 min
